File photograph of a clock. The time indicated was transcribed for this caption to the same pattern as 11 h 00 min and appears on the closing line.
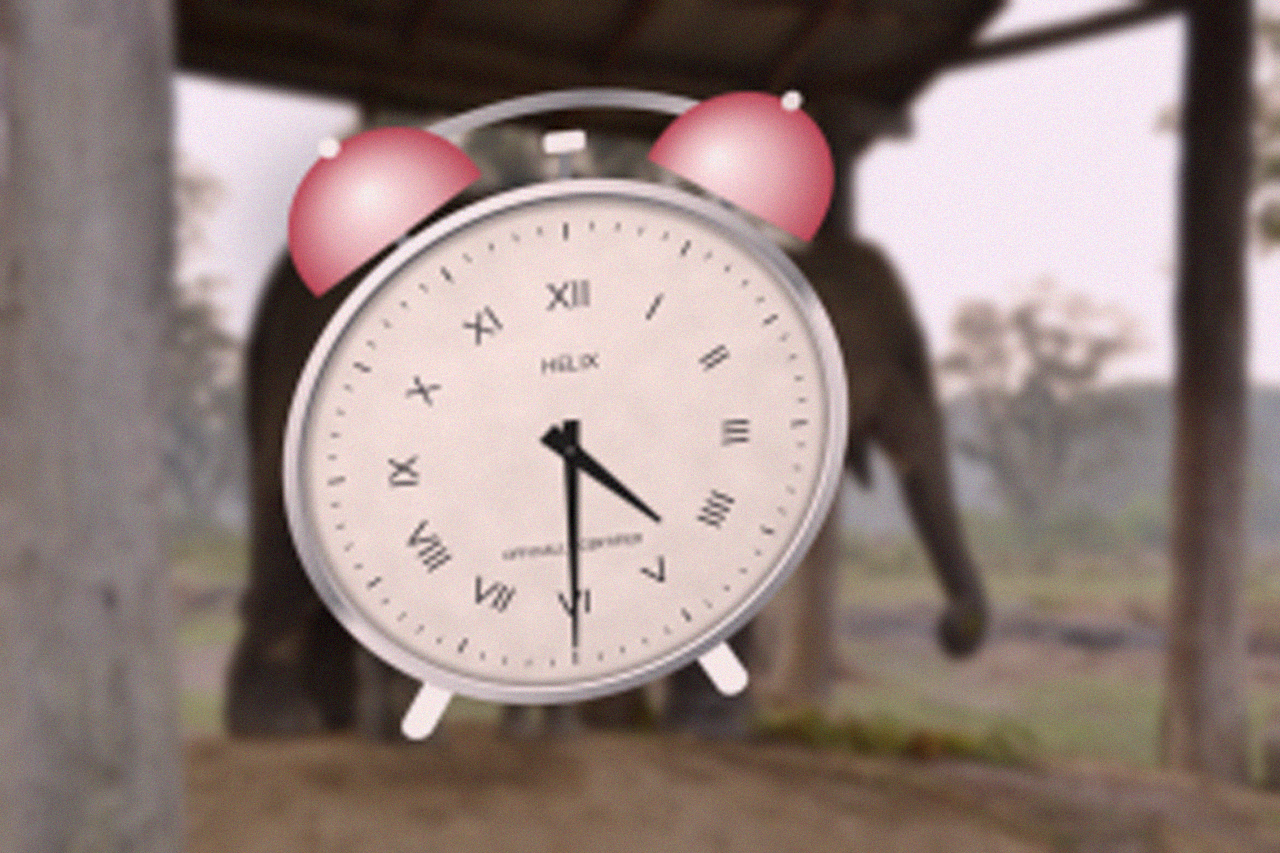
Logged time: 4 h 30 min
